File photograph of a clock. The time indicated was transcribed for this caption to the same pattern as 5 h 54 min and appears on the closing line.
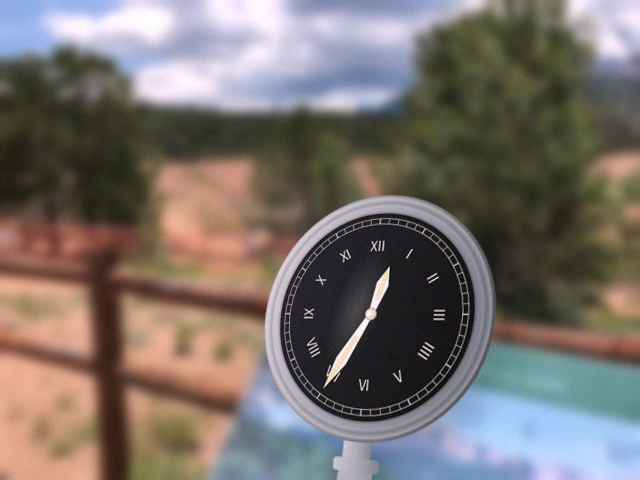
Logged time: 12 h 35 min
